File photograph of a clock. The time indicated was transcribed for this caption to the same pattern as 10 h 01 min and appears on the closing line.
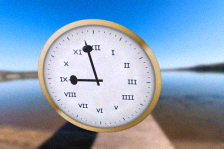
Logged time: 8 h 58 min
